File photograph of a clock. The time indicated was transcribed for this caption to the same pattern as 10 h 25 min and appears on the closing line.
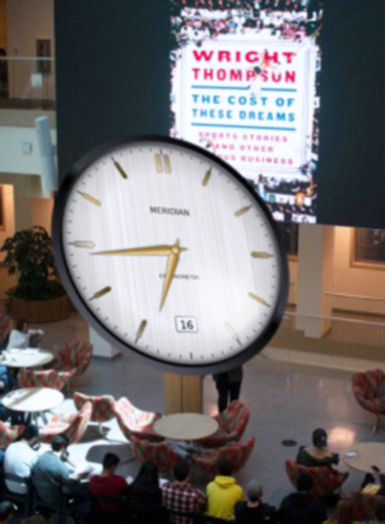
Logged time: 6 h 44 min
